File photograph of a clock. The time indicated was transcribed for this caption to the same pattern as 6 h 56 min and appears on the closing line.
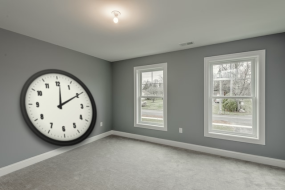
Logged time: 12 h 10 min
